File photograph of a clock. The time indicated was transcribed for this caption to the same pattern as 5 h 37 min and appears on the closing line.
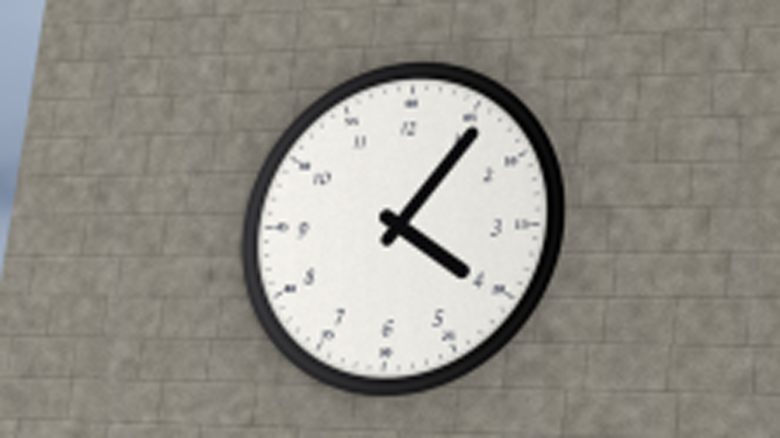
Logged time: 4 h 06 min
